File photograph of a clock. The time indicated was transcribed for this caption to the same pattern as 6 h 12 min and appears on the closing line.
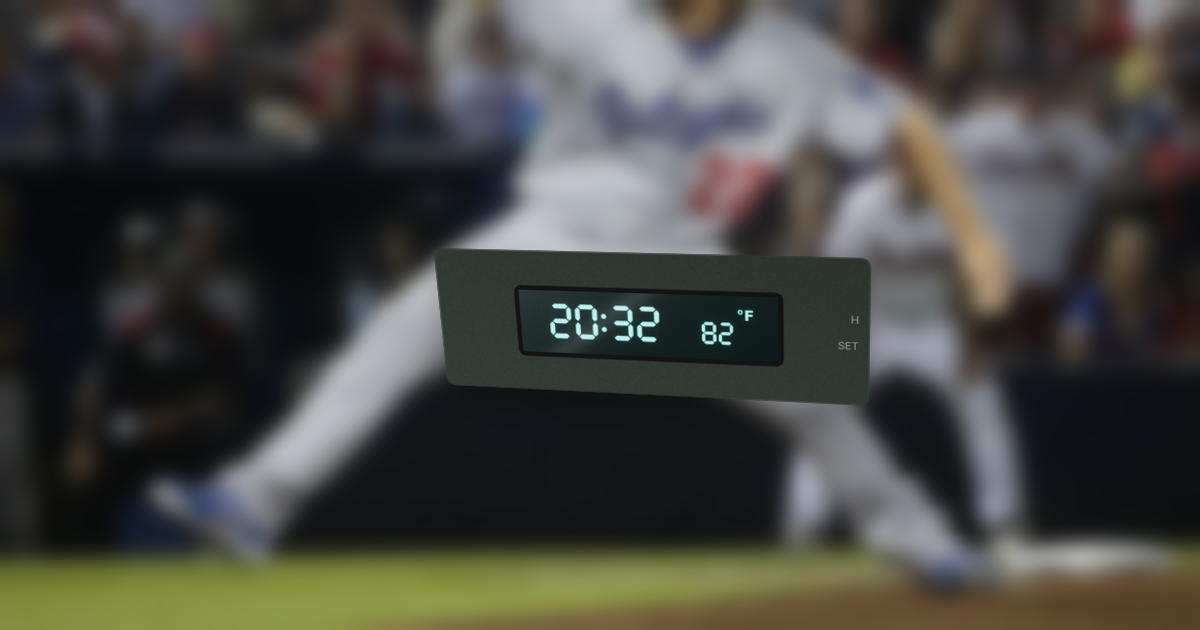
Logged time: 20 h 32 min
